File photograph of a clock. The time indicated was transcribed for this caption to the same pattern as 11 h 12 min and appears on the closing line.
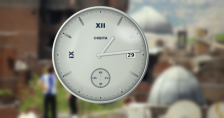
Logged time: 1 h 14 min
